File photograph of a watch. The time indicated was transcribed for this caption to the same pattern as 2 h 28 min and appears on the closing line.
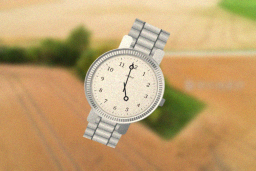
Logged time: 4 h 59 min
